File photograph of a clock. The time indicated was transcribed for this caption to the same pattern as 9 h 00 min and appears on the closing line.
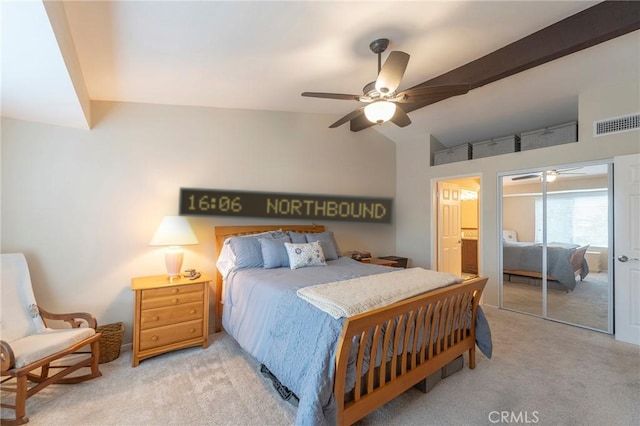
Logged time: 16 h 06 min
